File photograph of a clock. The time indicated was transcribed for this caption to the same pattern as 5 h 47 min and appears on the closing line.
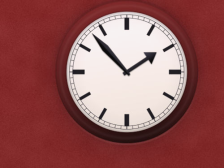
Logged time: 1 h 53 min
